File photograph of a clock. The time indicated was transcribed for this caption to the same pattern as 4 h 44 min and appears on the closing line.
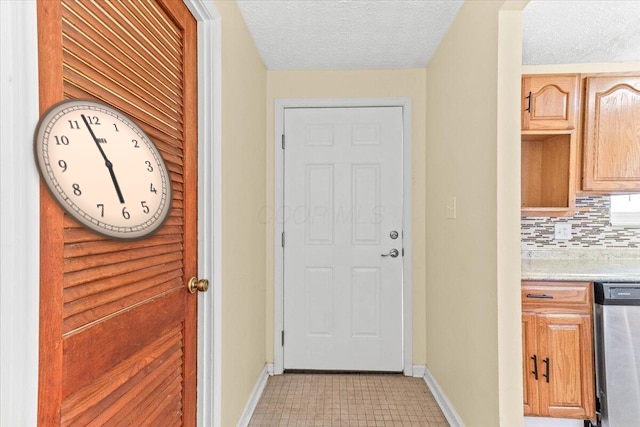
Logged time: 5 h 58 min
